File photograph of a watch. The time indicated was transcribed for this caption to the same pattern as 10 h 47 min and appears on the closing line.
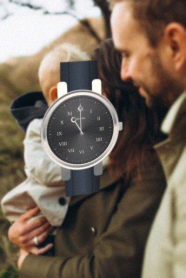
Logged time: 11 h 00 min
